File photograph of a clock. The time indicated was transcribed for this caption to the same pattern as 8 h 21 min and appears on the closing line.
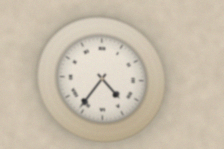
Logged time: 4 h 36 min
